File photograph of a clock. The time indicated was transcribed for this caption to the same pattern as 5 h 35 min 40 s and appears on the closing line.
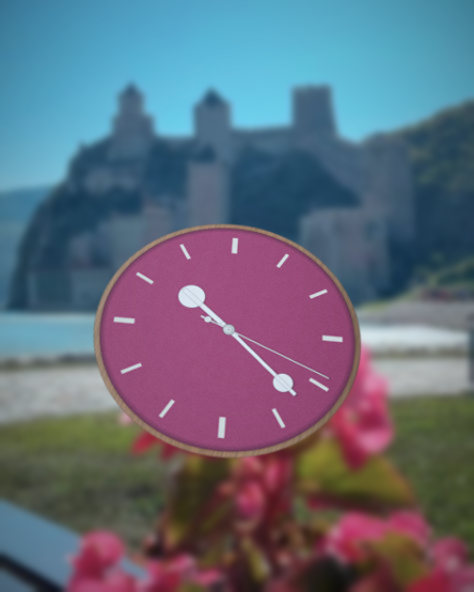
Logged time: 10 h 22 min 19 s
